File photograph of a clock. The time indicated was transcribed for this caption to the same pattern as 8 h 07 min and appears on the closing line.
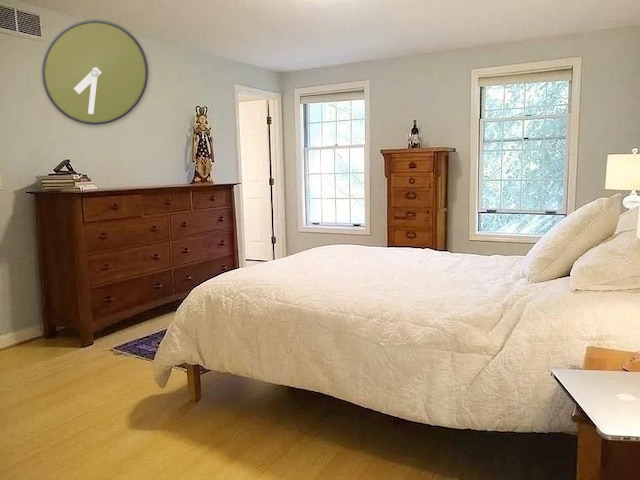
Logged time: 7 h 31 min
